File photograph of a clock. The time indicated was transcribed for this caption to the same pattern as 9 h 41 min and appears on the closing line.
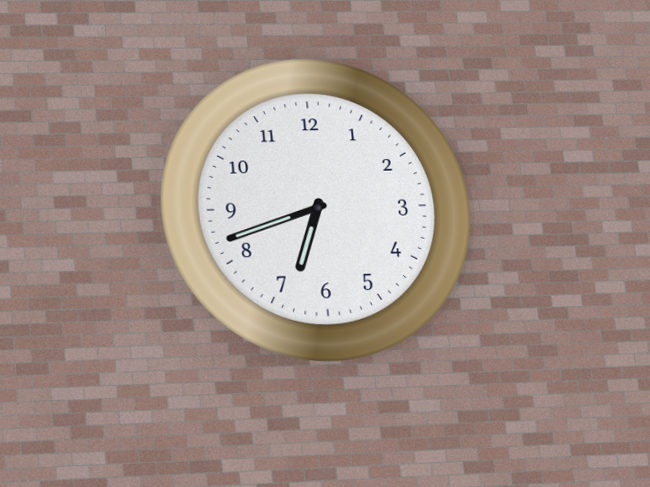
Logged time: 6 h 42 min
